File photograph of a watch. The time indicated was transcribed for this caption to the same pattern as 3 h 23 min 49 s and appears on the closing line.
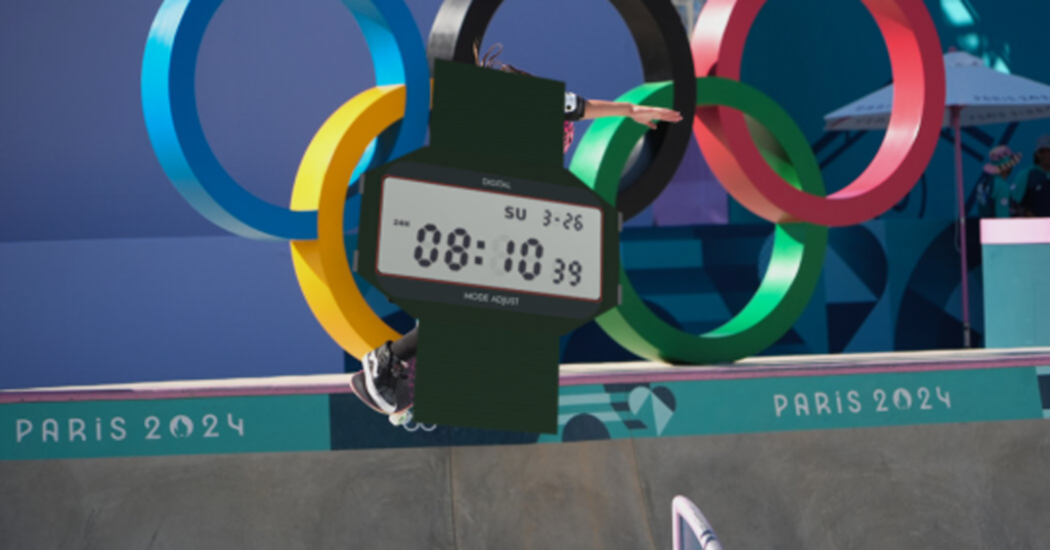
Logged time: 8 h 10 min 39 s
